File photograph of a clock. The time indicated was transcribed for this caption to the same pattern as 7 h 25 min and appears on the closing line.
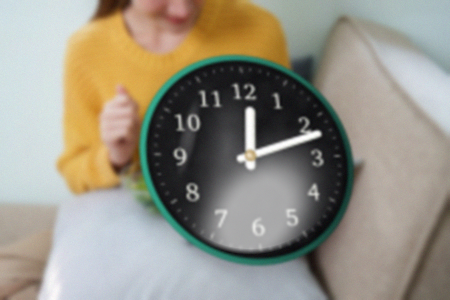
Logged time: 12 h 12 min
